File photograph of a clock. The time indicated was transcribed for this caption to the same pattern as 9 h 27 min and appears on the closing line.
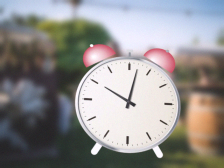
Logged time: 10 h 02 min
